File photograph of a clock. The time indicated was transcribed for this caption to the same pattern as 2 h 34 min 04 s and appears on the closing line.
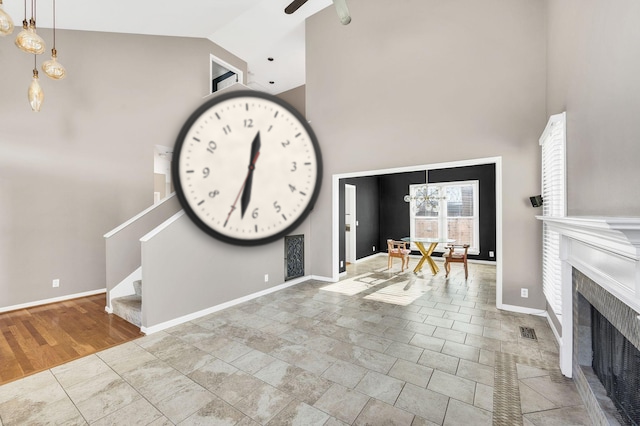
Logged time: 12 h 32 min 35 s
